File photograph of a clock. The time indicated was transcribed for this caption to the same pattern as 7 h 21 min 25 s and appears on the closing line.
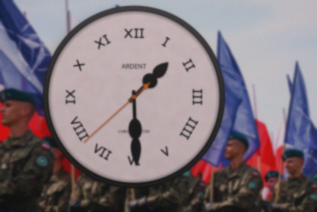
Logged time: 1 h 29 min 38 s
